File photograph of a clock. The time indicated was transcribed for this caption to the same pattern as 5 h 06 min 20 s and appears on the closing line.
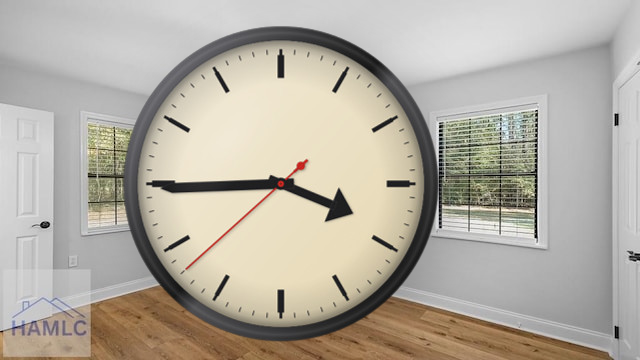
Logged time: 3 h 44 min 38 s
